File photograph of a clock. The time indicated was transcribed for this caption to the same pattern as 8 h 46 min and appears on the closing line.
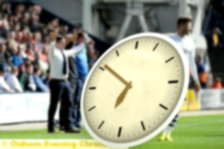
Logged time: 6 h 51 min
